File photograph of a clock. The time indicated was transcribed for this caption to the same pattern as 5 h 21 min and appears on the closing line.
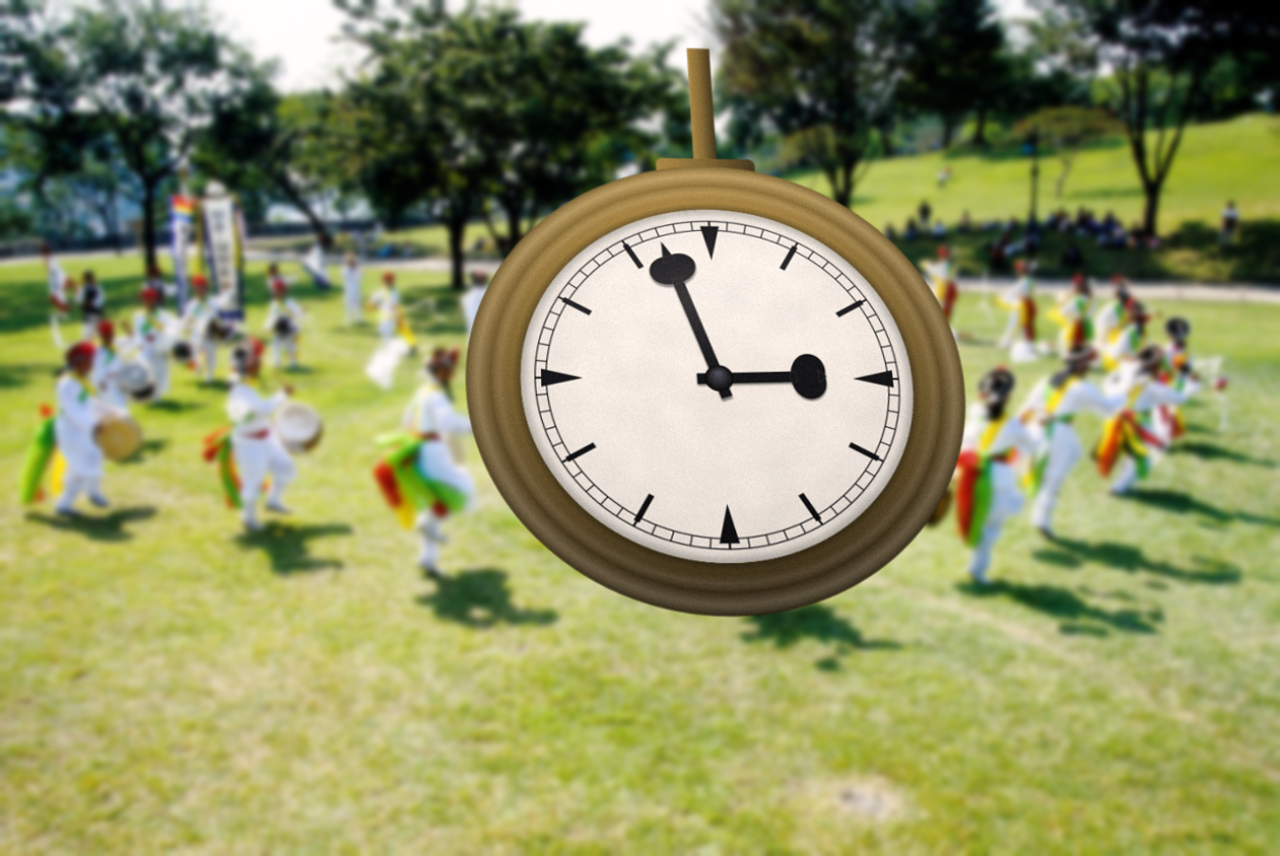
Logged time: 2 h 57 min
